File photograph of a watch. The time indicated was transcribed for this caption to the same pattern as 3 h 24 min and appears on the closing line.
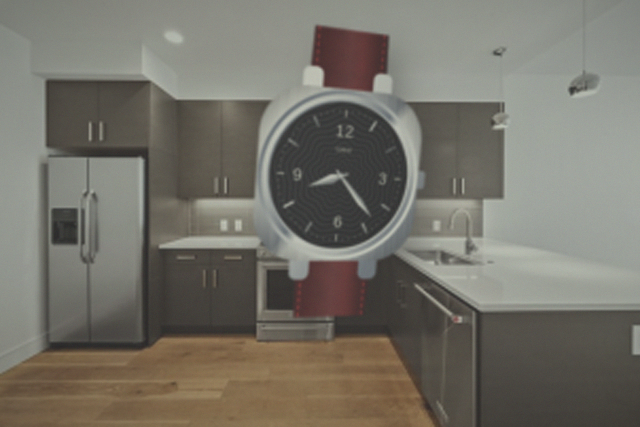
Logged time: 8 h 23 min
